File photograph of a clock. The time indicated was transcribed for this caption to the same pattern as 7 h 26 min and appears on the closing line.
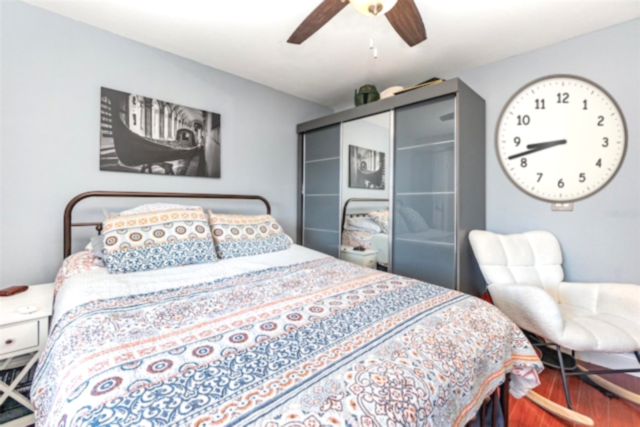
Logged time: 8 h 42 min
